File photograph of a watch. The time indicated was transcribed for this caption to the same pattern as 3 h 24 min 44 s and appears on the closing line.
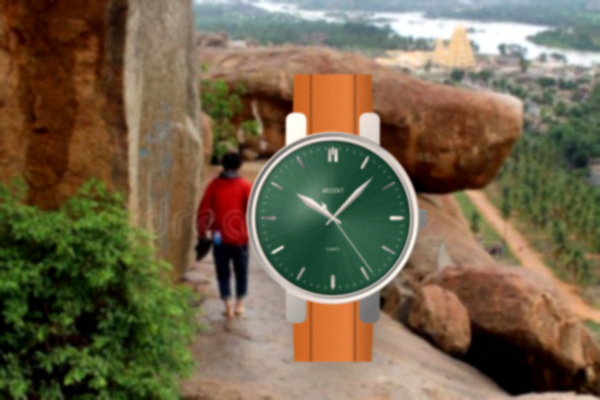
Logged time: 10 h 07 min 24 s
